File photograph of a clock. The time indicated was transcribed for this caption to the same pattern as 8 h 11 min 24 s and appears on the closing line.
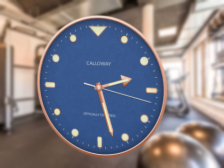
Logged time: 2 h 27 min 17 s
